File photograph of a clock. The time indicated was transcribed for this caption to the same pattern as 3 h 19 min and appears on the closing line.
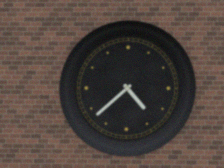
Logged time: 4 h 38 min
